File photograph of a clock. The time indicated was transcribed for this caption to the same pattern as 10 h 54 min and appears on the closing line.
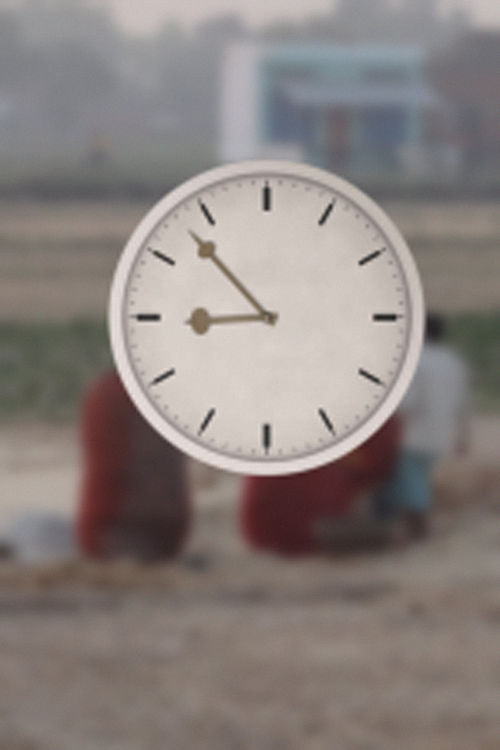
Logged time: 8 h 53 min
